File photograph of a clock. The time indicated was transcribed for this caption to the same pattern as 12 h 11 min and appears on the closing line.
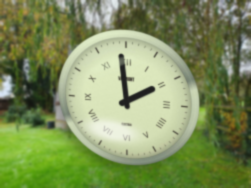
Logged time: 1 h 59 min
